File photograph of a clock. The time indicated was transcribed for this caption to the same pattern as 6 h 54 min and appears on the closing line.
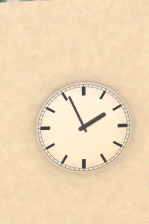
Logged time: 1 h 56 min
